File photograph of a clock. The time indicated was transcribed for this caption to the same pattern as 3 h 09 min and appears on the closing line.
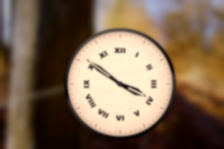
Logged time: 3 h 51 min
